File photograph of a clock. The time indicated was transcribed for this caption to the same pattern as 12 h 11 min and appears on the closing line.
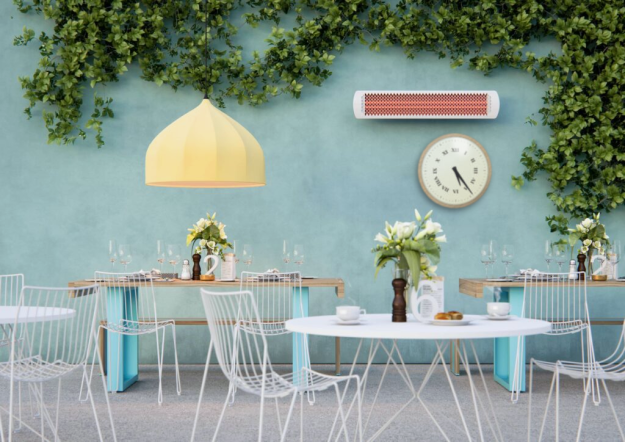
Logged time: 5 h 24 min
